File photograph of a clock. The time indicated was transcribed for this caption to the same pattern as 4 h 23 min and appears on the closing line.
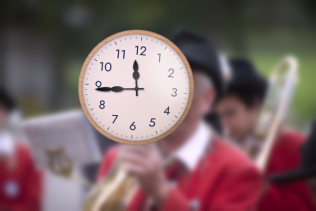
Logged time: 11 h 44 min
